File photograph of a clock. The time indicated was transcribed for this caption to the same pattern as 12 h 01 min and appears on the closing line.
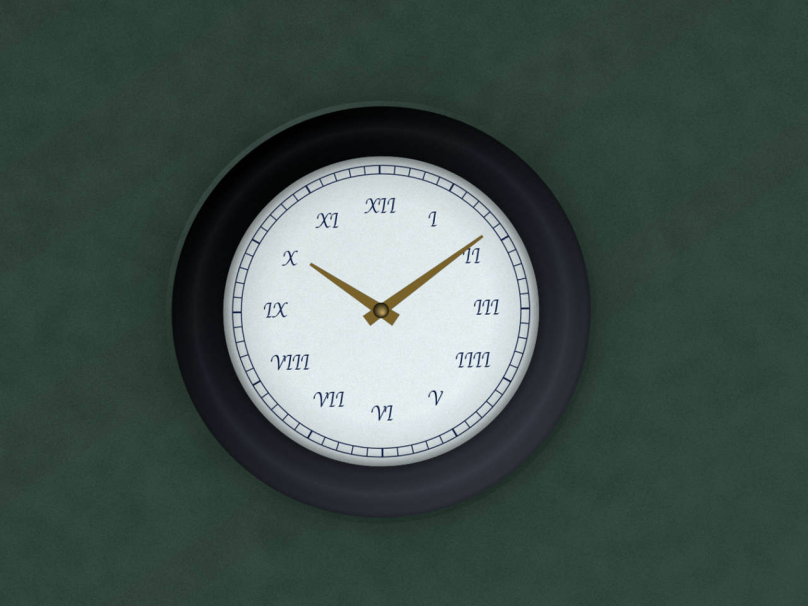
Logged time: 10 h 09 min
